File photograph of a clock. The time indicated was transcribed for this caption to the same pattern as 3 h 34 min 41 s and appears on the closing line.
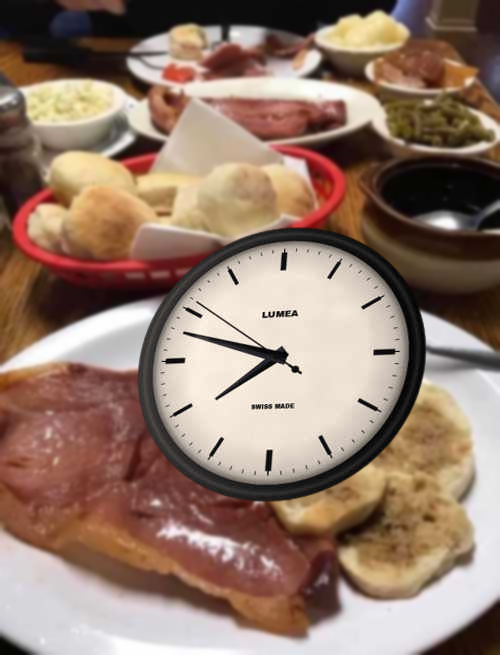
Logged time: 7 h 47 min 51 s
